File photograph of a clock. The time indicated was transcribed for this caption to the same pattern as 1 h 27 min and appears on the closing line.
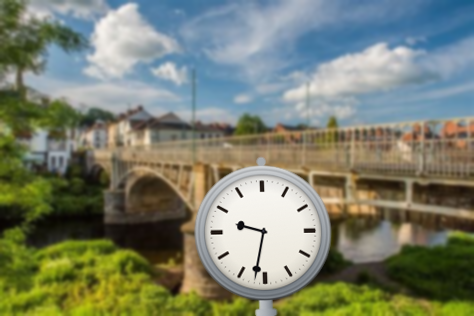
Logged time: 9 h 32 min
